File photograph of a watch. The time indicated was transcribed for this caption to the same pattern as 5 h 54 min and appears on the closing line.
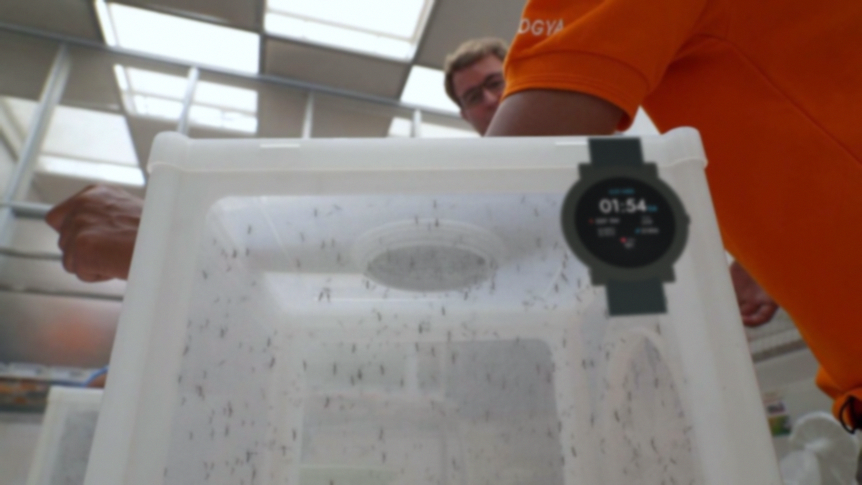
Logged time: 1 h 54 min
